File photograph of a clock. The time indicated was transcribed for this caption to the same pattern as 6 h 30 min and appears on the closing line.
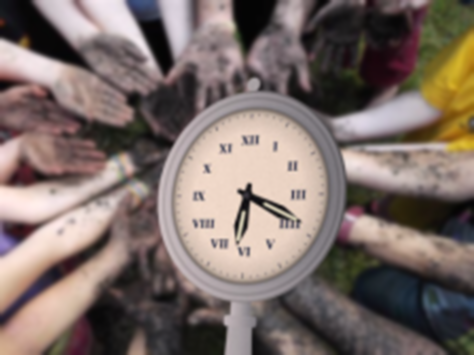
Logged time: 6 h 19 min
